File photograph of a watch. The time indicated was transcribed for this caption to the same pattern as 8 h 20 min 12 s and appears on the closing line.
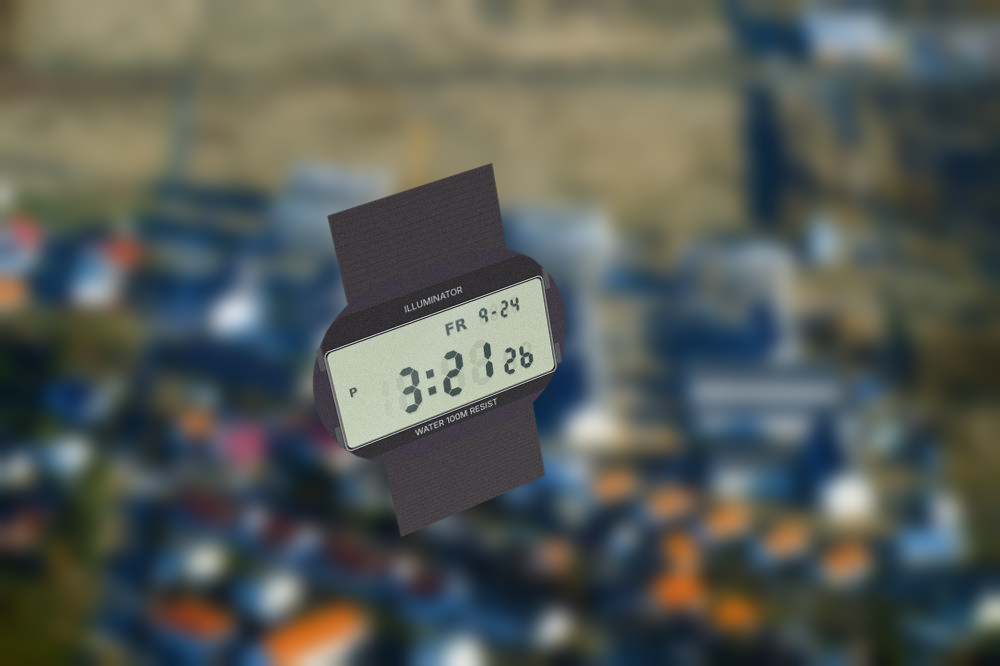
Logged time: 3 h 21 min 26 s
